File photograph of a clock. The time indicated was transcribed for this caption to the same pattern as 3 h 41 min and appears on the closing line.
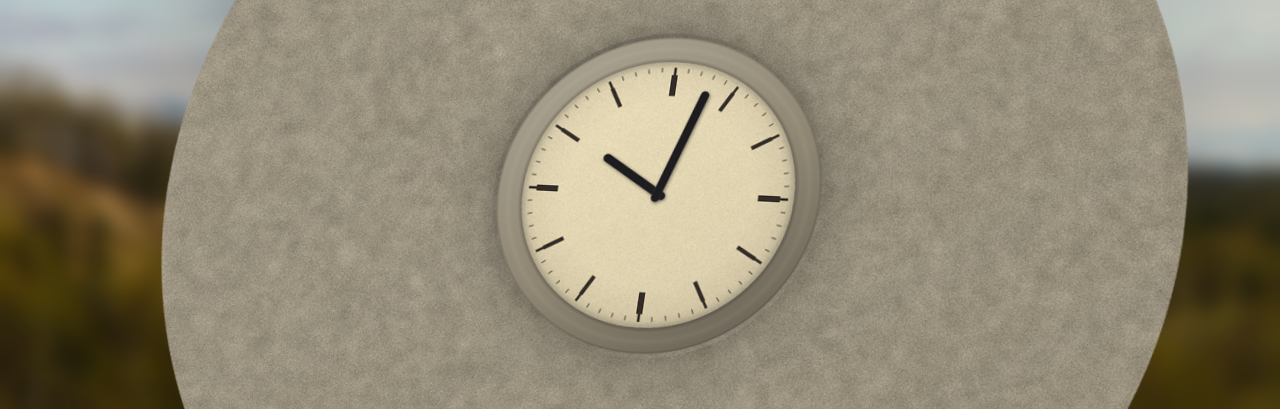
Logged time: 10 h 03 min
